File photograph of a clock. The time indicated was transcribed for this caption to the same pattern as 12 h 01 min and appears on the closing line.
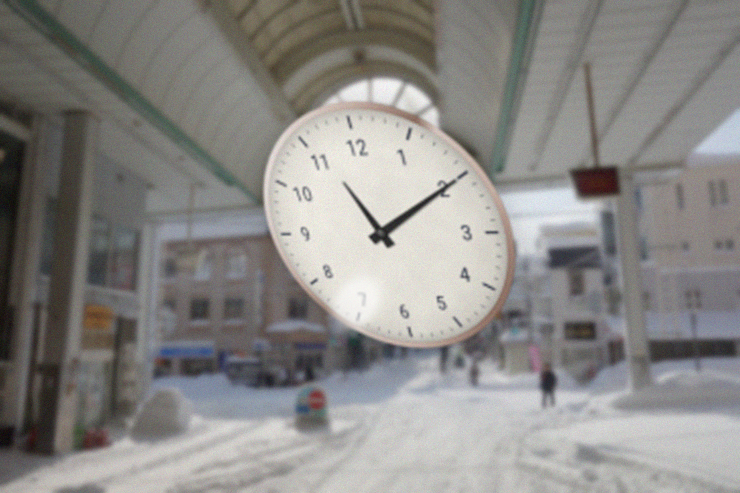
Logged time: 11 h 10 min
